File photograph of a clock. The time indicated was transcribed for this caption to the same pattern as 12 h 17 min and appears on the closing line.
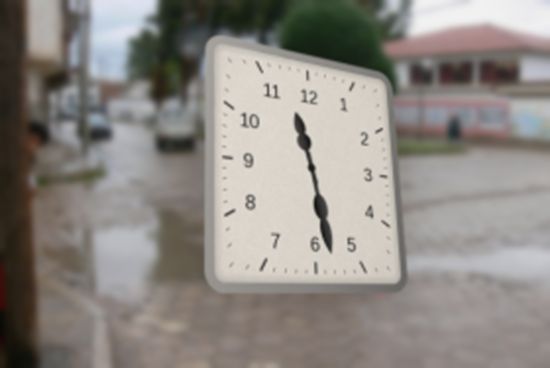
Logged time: 11 h 28 min
